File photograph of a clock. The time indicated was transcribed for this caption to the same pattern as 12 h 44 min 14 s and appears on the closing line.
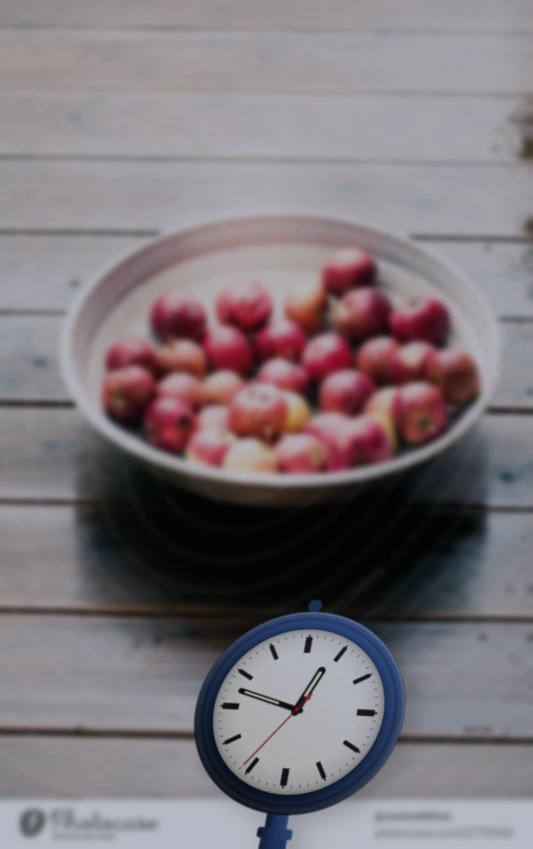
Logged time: 12 h 47 min 36 s
